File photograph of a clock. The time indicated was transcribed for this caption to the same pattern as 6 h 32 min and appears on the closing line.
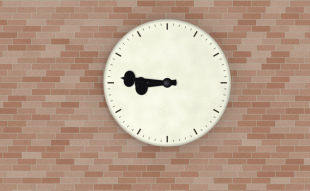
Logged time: 8 h 46 min
